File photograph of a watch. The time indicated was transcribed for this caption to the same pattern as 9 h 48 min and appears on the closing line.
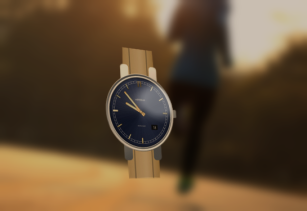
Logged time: 9 h 53 min
